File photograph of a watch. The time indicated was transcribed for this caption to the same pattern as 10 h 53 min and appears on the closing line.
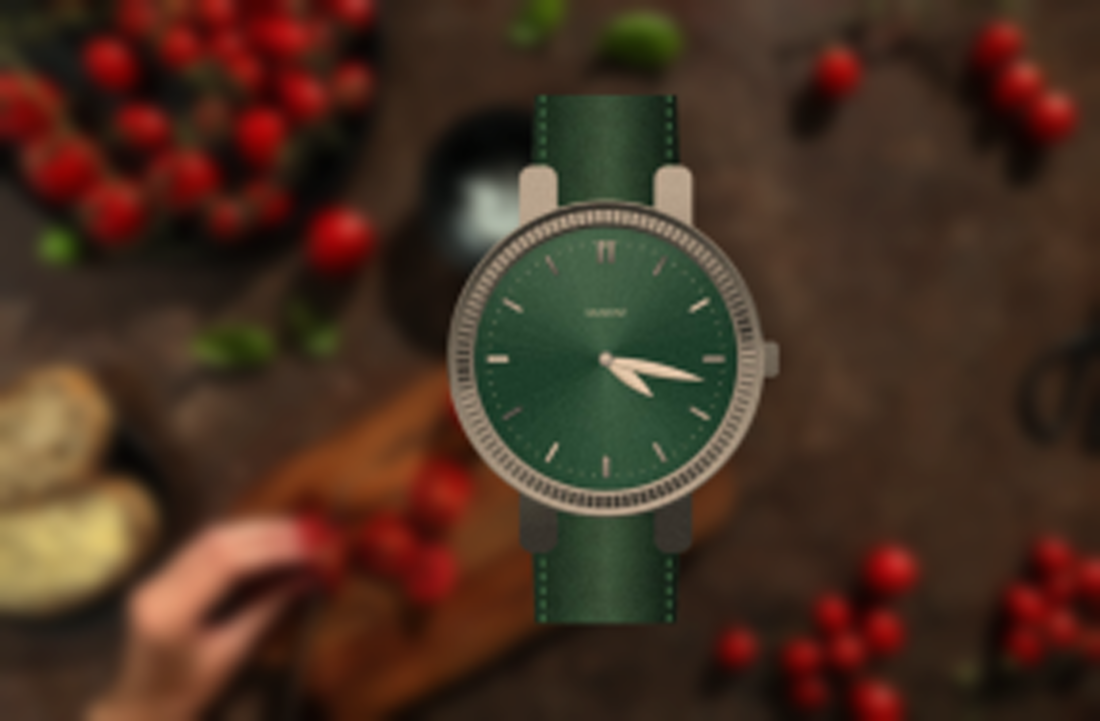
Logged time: 4 h 17 min
